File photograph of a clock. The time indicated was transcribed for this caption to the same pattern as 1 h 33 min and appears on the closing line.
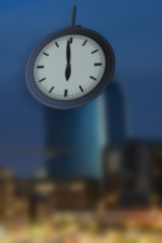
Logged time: 5 h 59 min
